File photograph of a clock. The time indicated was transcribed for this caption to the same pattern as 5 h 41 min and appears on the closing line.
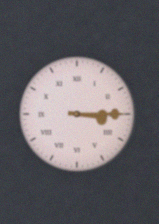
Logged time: 3 h 15 min
